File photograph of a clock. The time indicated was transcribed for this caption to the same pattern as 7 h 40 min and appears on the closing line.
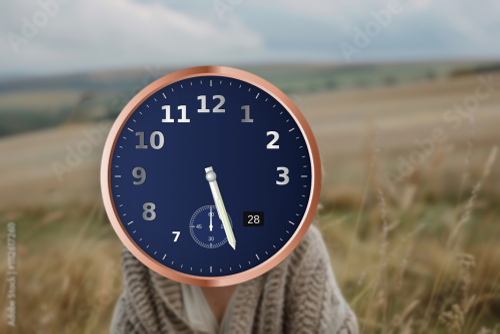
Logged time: 5 h 27 min
